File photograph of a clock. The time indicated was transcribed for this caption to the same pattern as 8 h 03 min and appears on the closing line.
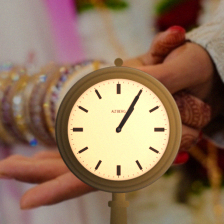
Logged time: 1 h 05 min
